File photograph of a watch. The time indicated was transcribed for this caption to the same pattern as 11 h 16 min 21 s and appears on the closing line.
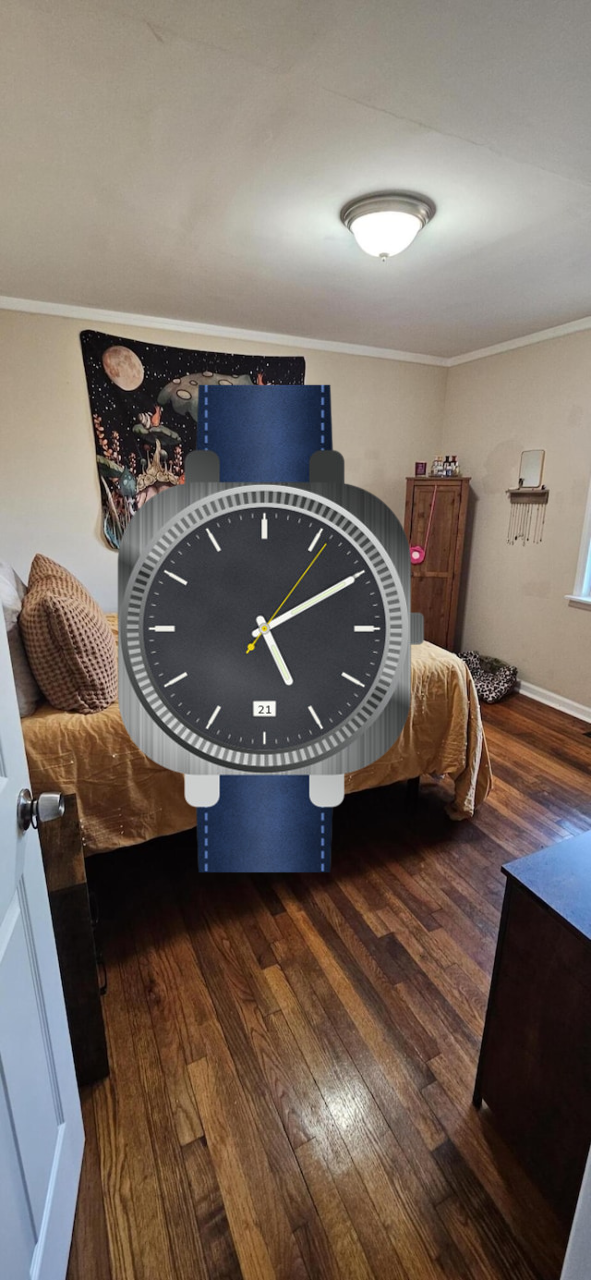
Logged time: 5 h 10 min 06 s
